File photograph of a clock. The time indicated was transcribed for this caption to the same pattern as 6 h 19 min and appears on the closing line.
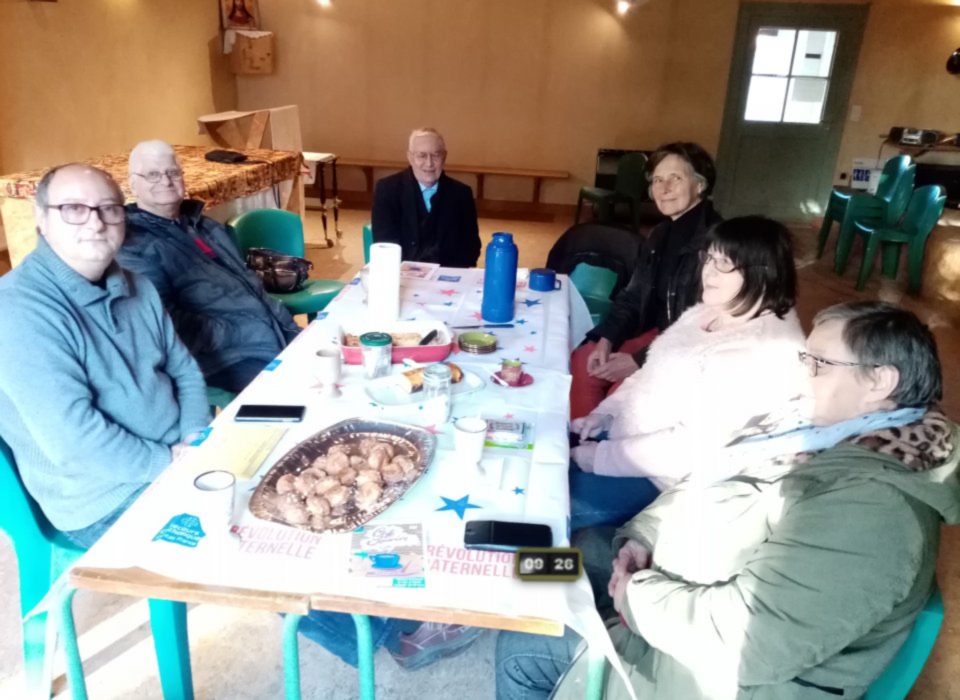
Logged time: 9 h 26 min
